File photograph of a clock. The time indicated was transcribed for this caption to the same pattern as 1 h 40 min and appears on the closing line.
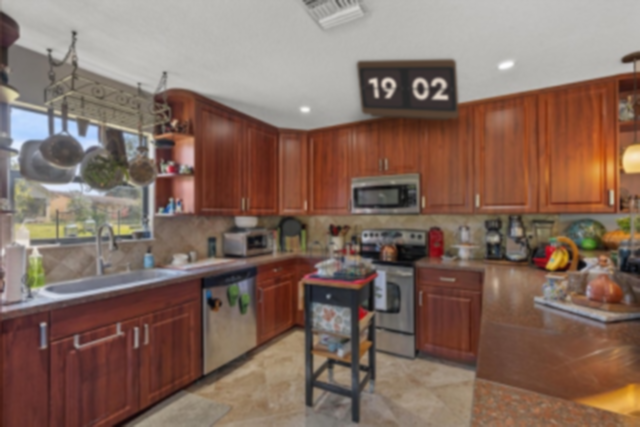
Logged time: 19 h 02 min
